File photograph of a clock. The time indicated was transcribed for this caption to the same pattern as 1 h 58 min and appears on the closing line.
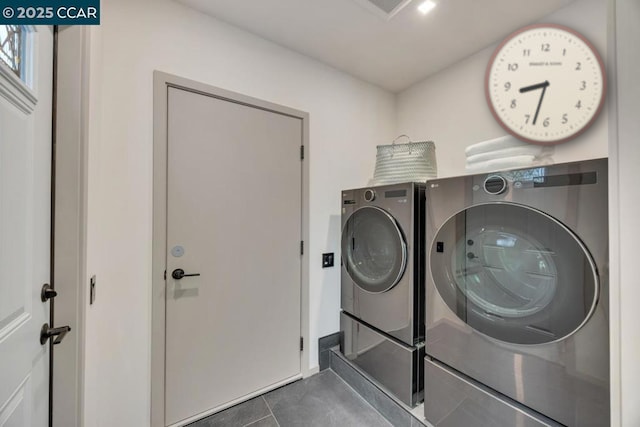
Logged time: 8 h 33 min
